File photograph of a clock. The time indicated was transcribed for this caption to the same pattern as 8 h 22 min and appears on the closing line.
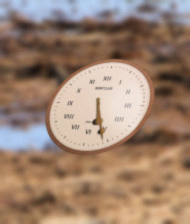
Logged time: 5 h 26 min
